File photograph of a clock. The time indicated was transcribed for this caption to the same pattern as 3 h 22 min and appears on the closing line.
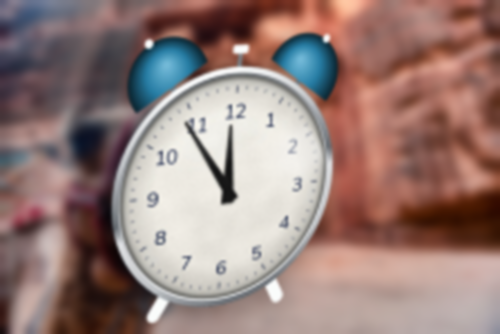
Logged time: 11 h 54 min
